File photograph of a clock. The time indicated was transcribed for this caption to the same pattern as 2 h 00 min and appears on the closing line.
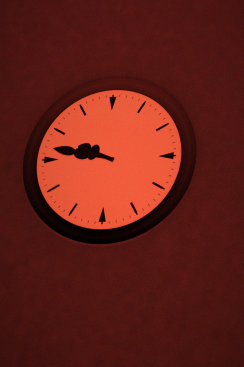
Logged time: 9 h 47 min
